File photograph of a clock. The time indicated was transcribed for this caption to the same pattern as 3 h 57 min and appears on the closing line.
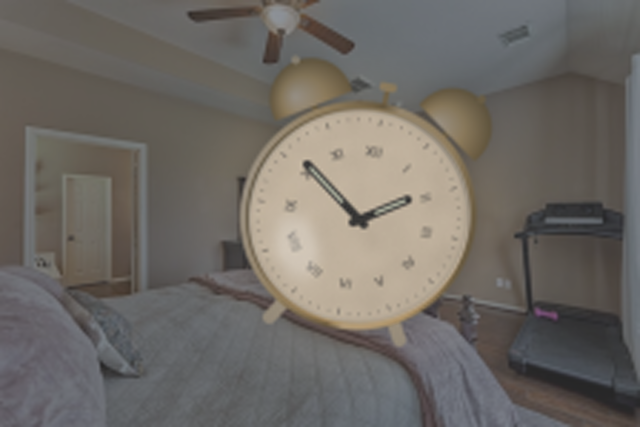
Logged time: 1 h 51 min
